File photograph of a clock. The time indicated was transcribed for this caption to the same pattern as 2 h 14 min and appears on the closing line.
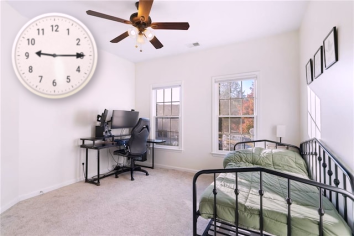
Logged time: 9 h 15 min
